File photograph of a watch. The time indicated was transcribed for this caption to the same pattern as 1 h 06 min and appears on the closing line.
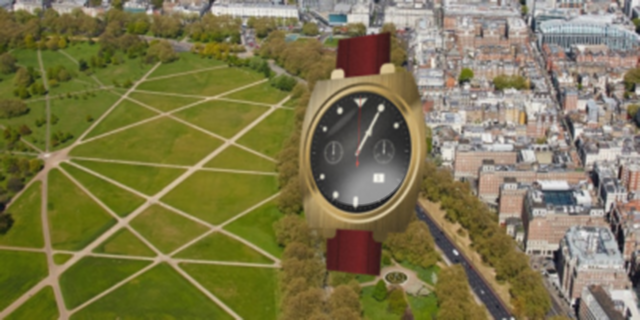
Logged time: 1 h 05 min
